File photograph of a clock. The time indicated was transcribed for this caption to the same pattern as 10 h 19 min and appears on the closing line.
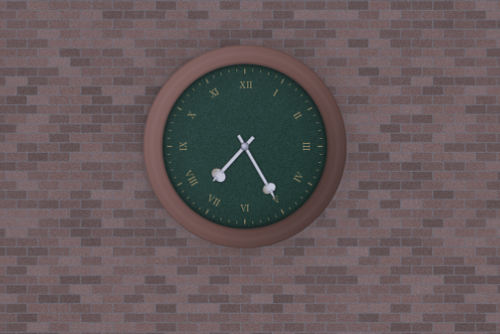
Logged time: 7 h 25 min
